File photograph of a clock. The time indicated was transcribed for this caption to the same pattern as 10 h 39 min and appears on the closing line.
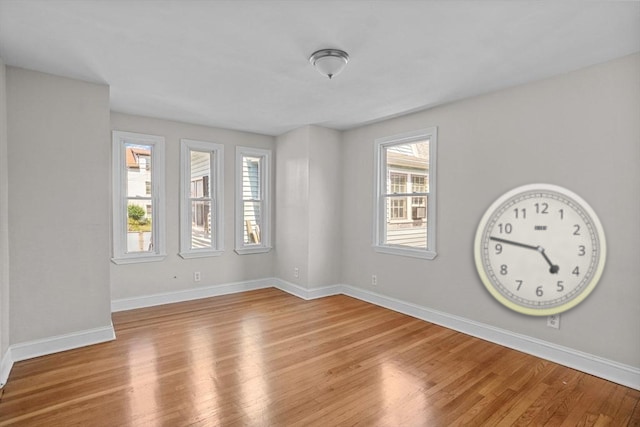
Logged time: 4 h 47 min
